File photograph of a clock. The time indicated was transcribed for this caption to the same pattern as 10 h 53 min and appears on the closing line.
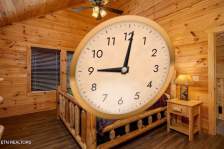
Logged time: 9 h 01 min
